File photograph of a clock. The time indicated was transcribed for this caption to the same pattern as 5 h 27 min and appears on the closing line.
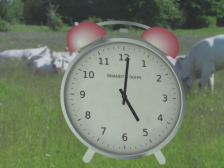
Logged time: 5 h 01 min
